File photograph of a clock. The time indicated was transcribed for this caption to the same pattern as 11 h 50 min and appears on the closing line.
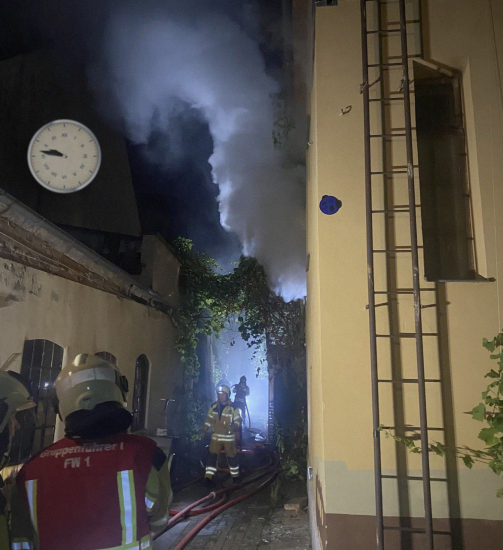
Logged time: 9 h 47 min
